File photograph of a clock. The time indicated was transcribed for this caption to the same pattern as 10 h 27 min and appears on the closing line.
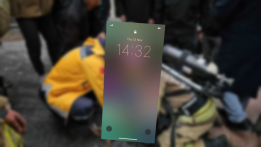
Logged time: 14 h 32 min
